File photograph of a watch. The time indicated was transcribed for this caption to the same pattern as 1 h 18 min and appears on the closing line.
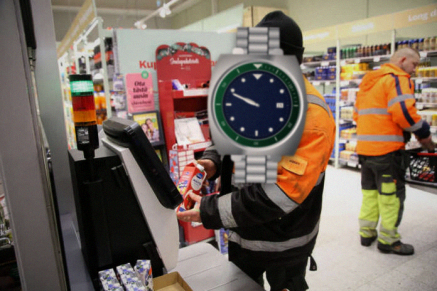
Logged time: 9 h 49 min
